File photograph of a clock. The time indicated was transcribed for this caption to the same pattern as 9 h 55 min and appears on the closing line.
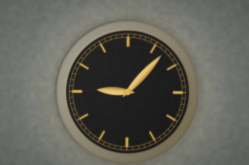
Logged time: 9 h 07 min
